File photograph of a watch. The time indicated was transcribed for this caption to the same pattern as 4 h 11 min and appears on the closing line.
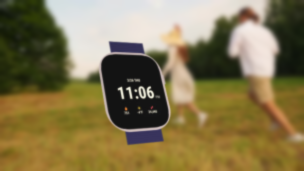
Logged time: 11 h 06 min
